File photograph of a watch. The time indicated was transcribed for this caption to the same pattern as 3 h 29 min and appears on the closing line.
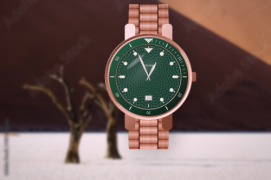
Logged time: 12 h 56 min
